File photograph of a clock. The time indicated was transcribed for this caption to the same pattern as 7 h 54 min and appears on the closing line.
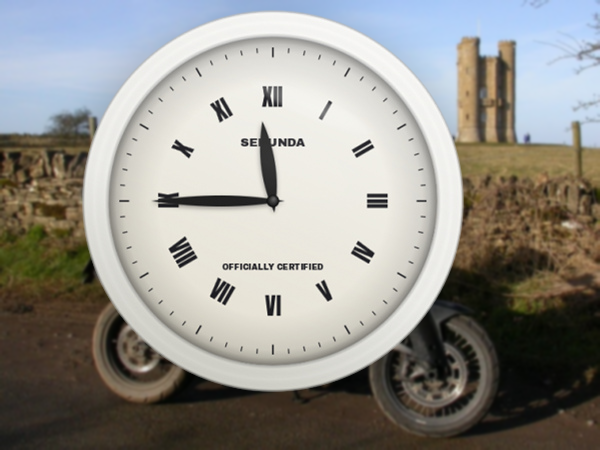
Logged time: 11 h 45 min
